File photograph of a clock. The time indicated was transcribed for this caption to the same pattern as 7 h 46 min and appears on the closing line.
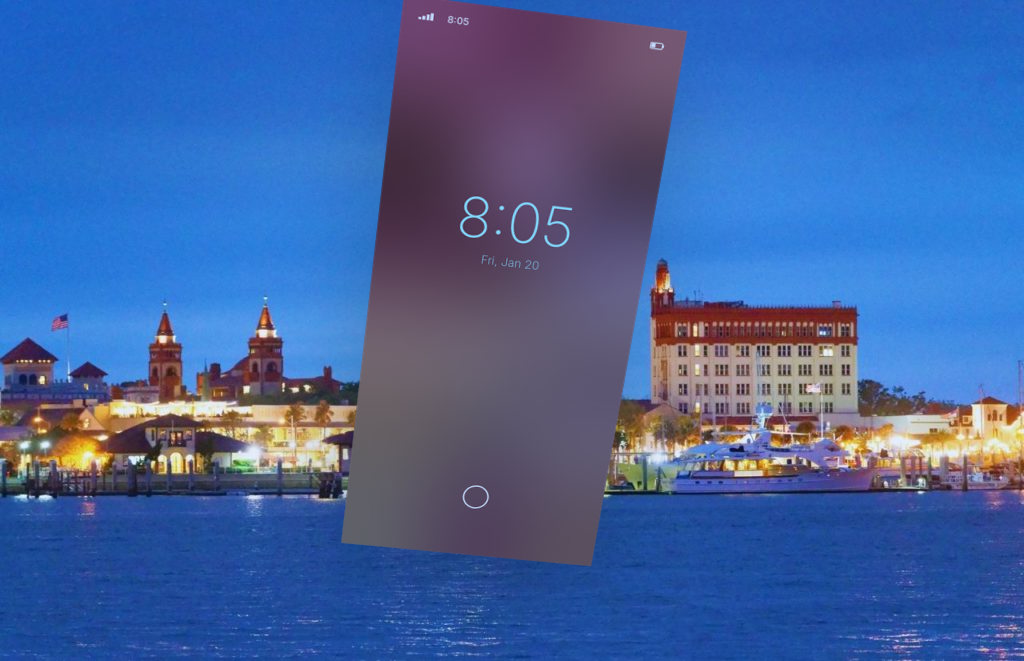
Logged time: 8 h 05 min
